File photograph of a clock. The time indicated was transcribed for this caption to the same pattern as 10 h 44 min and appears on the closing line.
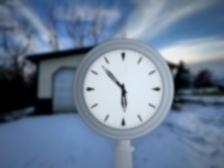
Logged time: 5 h 53 min
